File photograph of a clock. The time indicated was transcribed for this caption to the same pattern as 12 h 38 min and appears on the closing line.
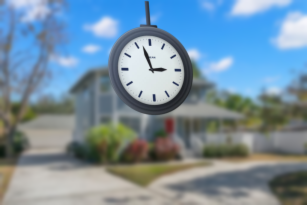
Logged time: 2 h 57 min
